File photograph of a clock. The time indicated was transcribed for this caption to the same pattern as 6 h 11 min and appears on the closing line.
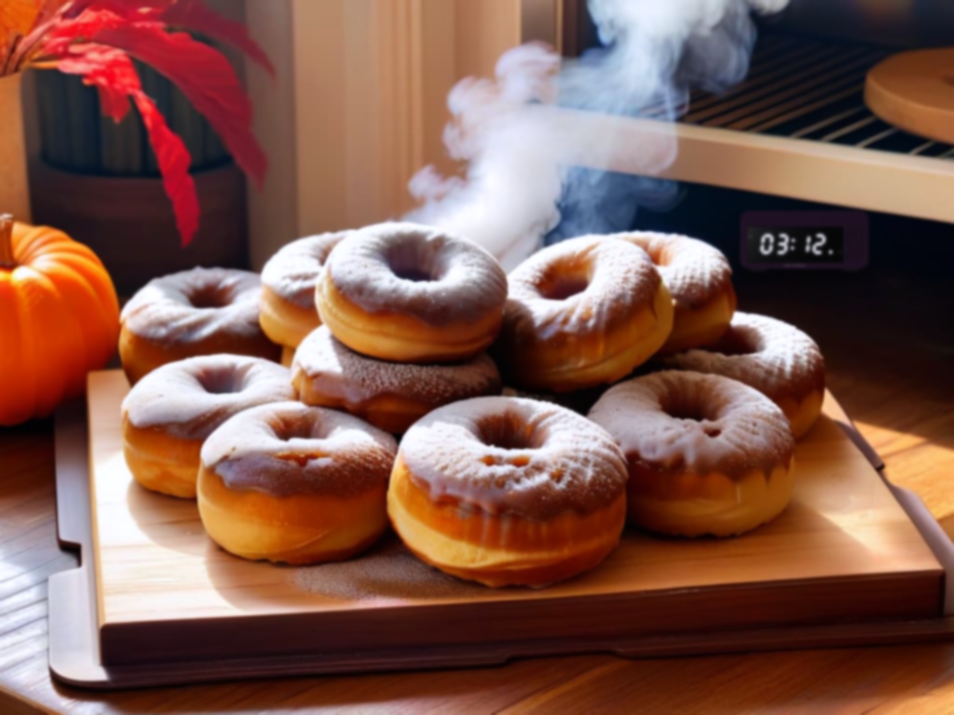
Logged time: 3 h 12 min
